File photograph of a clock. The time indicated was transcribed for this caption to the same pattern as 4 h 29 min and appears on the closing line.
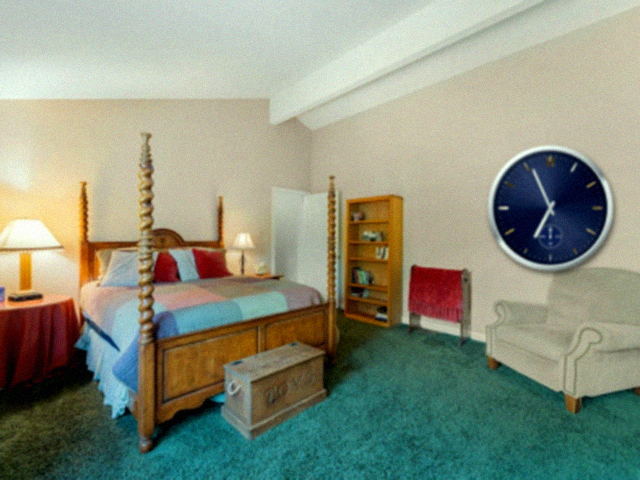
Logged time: 6 h 56 min
